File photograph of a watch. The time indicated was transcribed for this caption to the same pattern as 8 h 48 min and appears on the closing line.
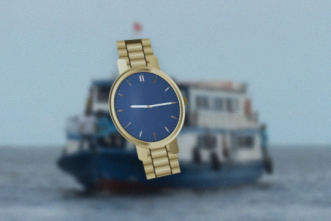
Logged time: 9 h 15 min
